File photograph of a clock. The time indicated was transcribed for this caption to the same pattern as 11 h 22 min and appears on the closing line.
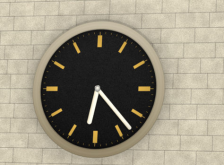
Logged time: 6 h 23 min
